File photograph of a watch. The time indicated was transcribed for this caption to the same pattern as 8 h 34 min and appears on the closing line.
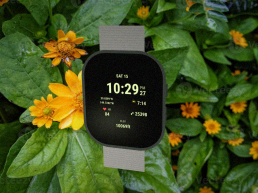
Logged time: 10 h 29 min
